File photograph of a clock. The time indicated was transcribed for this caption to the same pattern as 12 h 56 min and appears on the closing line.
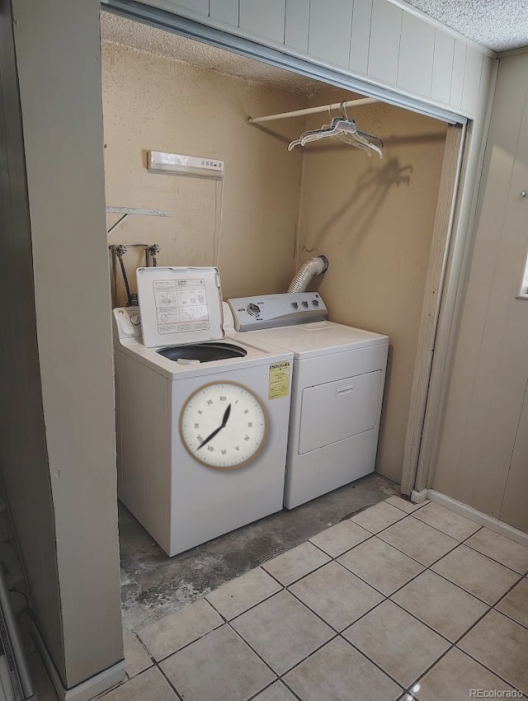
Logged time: 12 h 38 min
